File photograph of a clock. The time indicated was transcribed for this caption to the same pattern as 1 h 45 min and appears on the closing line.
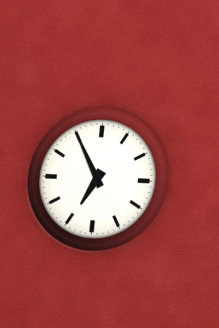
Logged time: 6 h 55 min
